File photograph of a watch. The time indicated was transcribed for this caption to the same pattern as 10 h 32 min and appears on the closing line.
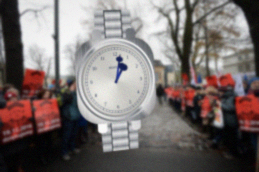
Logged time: 1 h 02 min
